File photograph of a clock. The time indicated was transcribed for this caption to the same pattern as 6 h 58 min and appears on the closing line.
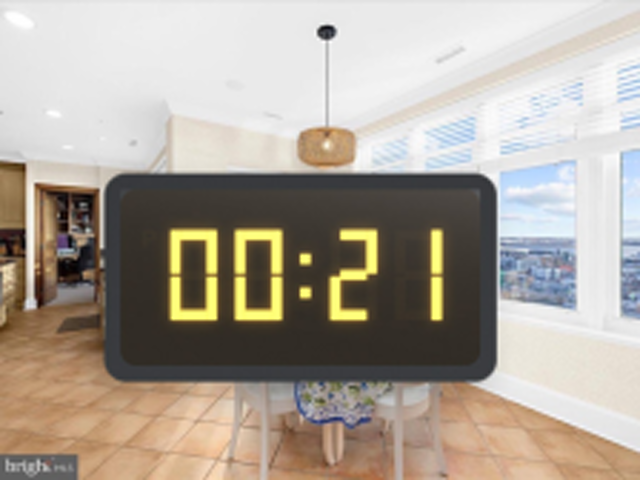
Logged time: 0 h 21 min
